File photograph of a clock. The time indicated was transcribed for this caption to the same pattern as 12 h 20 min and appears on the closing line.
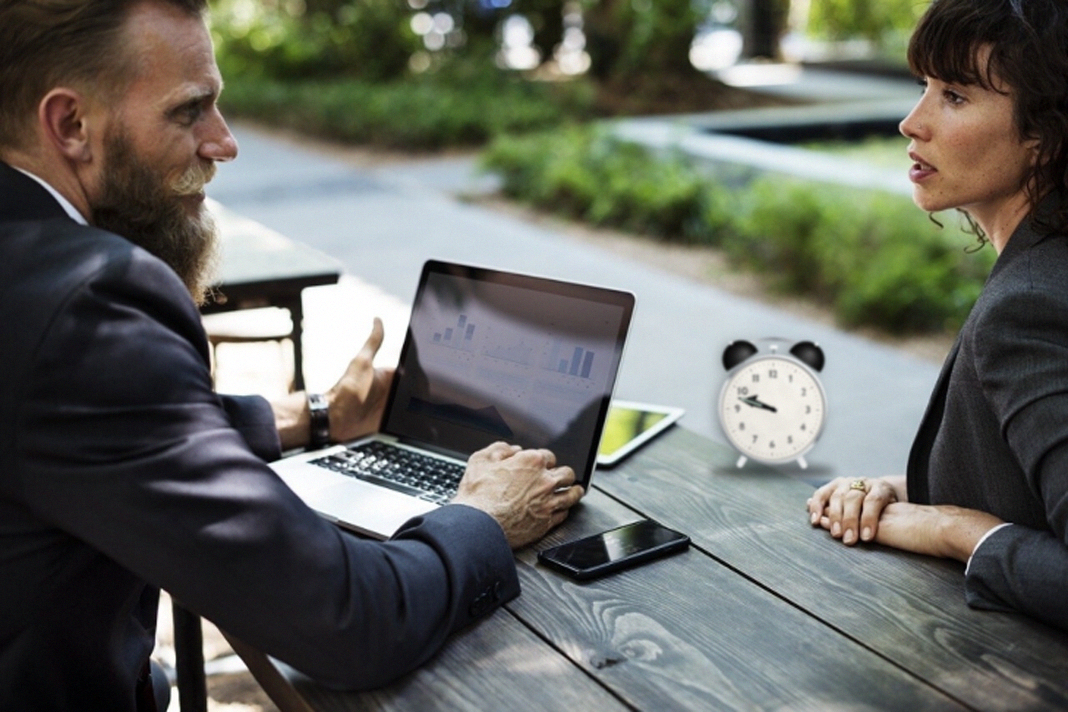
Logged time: 9 h 48 min
